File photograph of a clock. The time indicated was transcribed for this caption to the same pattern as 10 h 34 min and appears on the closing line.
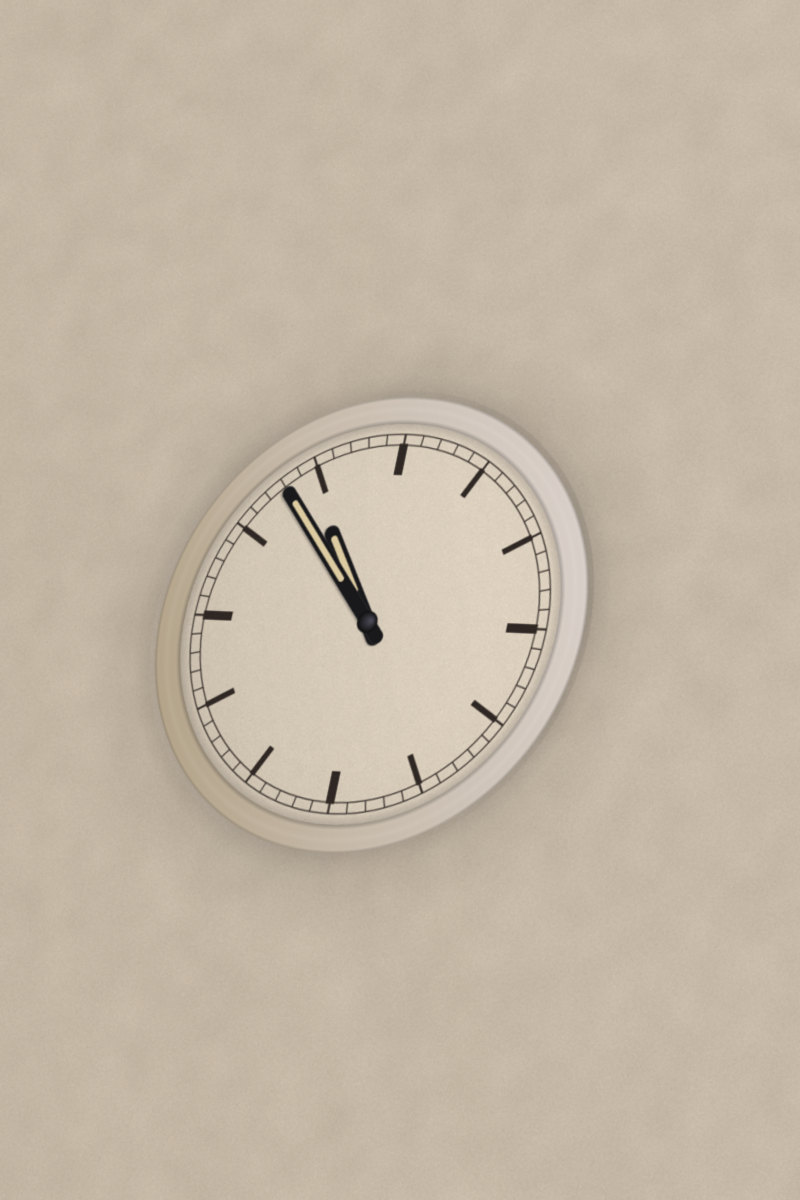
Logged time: 10 h 53 min
